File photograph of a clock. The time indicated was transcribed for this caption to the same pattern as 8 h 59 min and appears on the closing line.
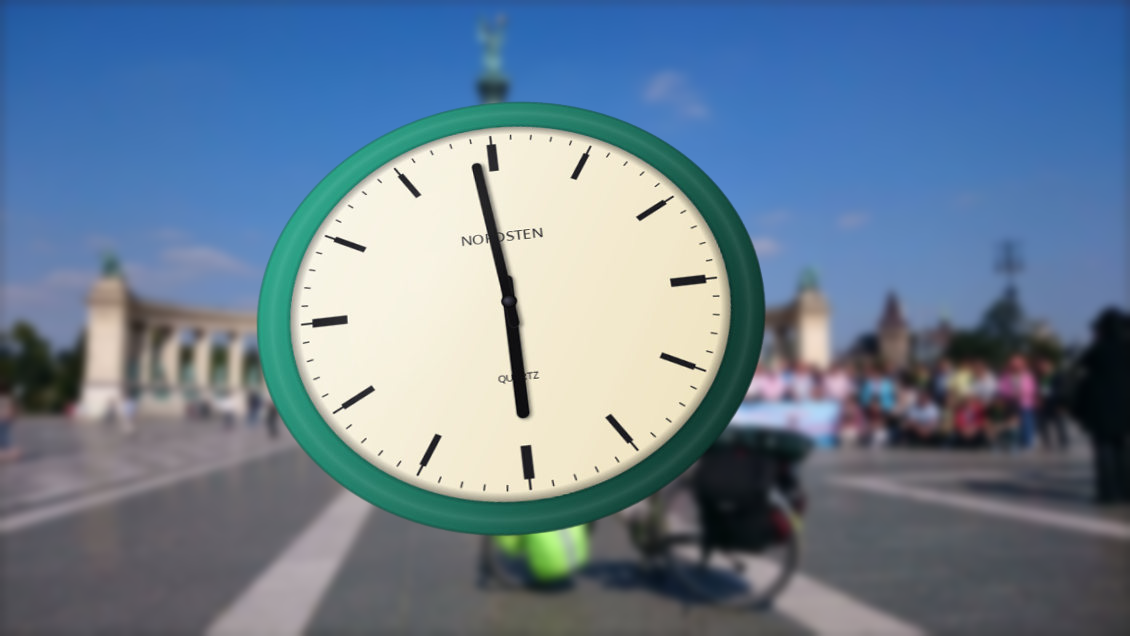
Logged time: 5 h 59 min
